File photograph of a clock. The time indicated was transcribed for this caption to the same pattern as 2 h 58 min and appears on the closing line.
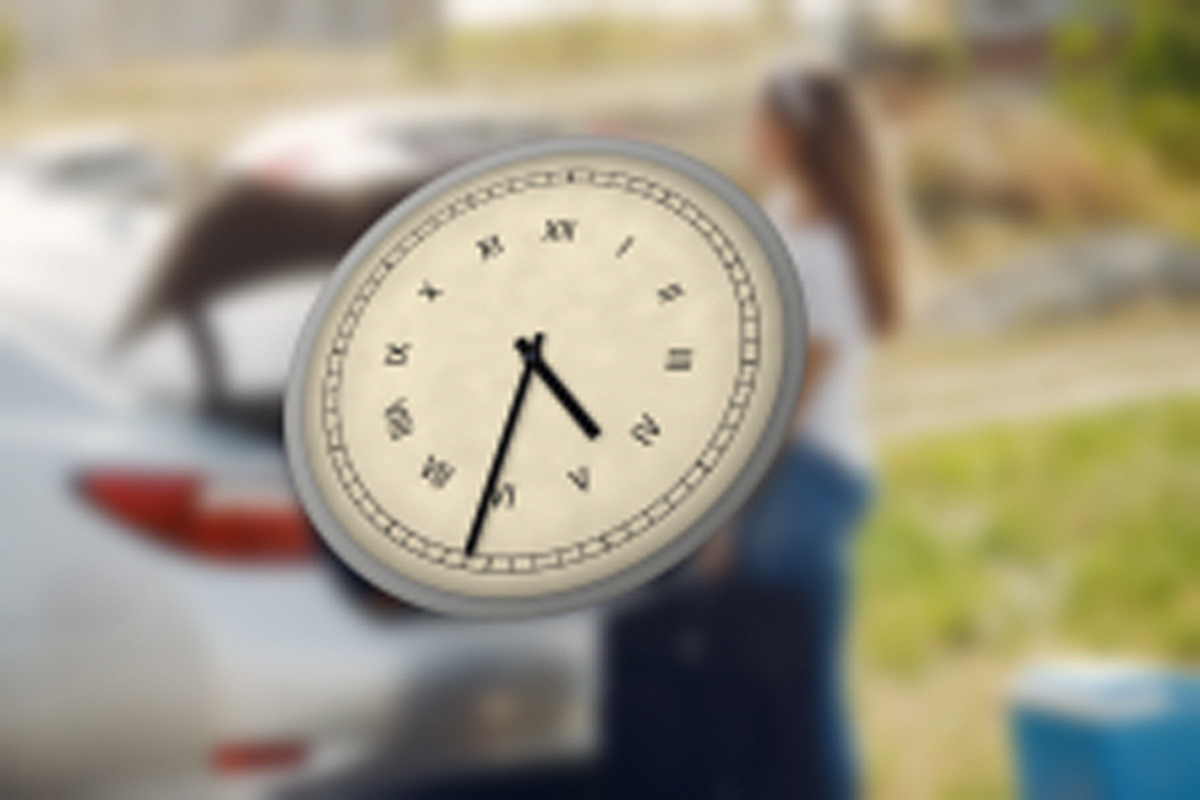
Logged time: 4 h 31 min
